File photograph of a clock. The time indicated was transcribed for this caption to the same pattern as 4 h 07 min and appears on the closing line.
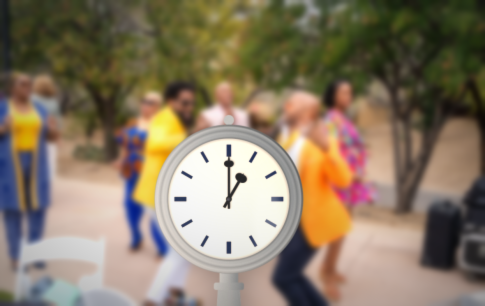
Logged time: 1 h 00 min
